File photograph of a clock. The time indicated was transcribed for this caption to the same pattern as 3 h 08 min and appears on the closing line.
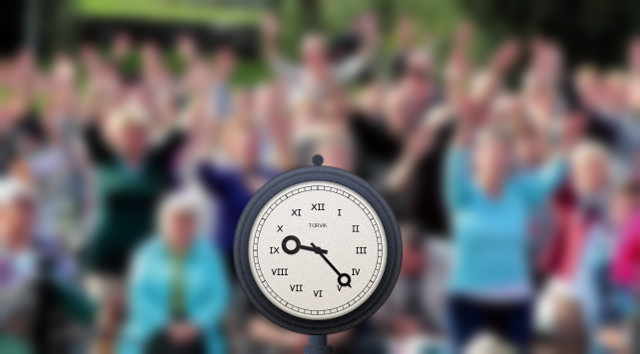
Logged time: 9 h 23 min
